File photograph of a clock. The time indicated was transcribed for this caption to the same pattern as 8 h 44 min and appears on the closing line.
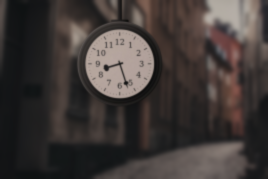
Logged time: 8 h 27 min
